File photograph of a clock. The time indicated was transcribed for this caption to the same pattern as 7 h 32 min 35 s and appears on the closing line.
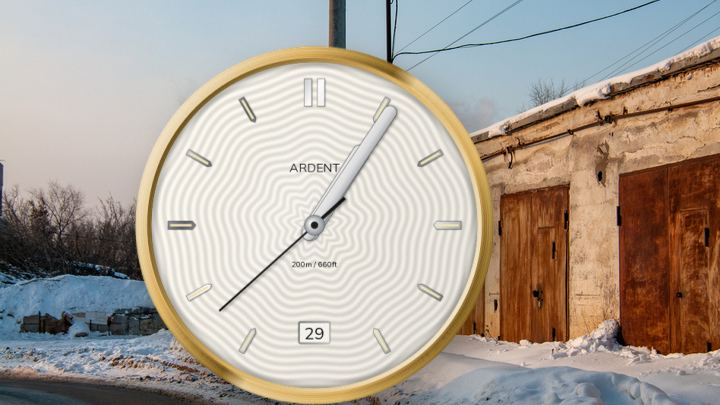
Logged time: 1 h 05 min 38 s
